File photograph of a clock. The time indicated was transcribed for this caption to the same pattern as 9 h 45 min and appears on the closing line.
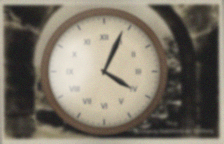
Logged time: 4 h 04 min
